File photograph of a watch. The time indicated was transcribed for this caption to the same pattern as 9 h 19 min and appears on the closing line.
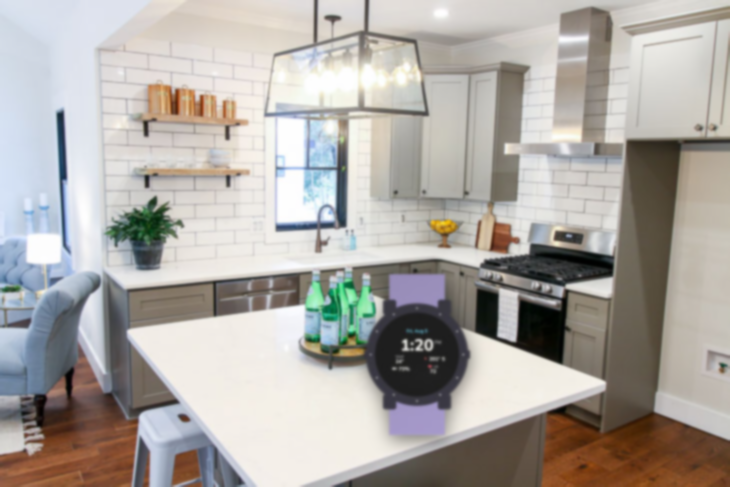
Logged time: 1 h 20 min
